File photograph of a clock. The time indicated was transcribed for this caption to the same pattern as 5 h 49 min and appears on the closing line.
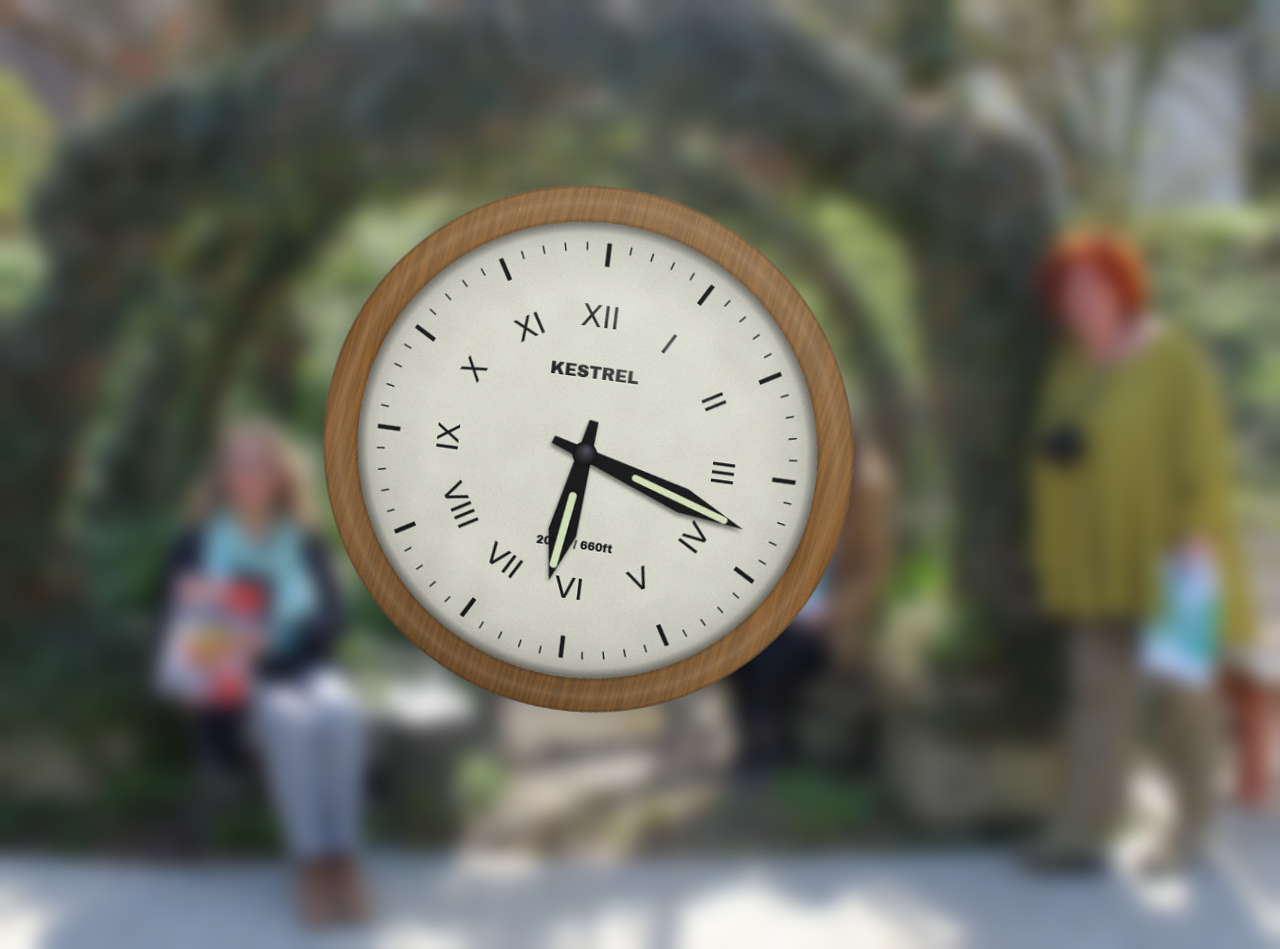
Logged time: 6 h 18 min
